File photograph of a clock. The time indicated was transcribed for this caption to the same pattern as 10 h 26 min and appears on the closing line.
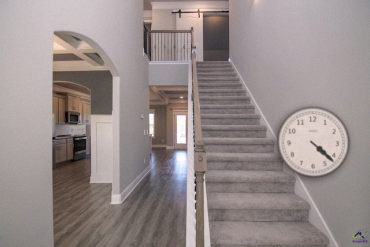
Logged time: 4 h 22 min
